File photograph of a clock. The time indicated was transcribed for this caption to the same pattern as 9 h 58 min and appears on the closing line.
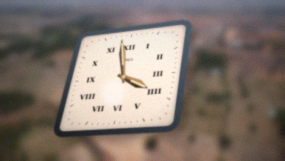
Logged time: 3 h 58 min
